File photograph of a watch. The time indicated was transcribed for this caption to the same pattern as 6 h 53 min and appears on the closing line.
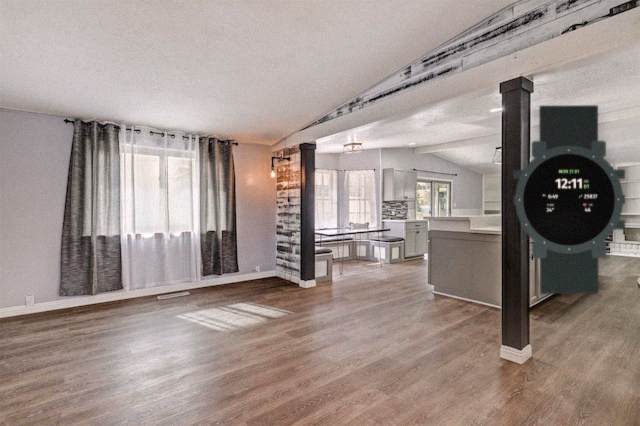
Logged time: 12 h 11 min
